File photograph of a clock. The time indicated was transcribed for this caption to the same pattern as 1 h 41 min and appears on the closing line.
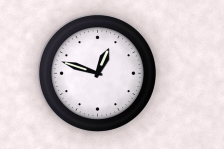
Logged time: 12 h 48 min
